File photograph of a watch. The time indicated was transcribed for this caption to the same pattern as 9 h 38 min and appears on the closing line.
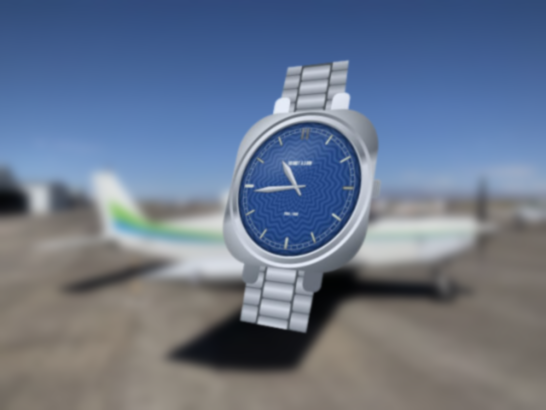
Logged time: 10 h 44 min
